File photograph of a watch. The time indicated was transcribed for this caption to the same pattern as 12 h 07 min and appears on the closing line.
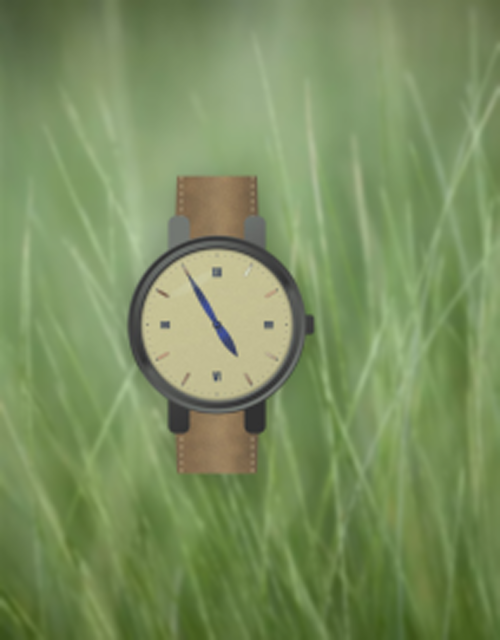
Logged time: 4 h 55 min
